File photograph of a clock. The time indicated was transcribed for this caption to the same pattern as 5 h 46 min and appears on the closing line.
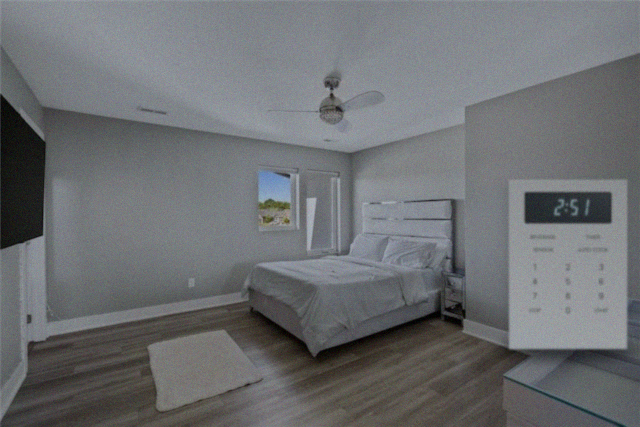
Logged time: 2 h 51 min
